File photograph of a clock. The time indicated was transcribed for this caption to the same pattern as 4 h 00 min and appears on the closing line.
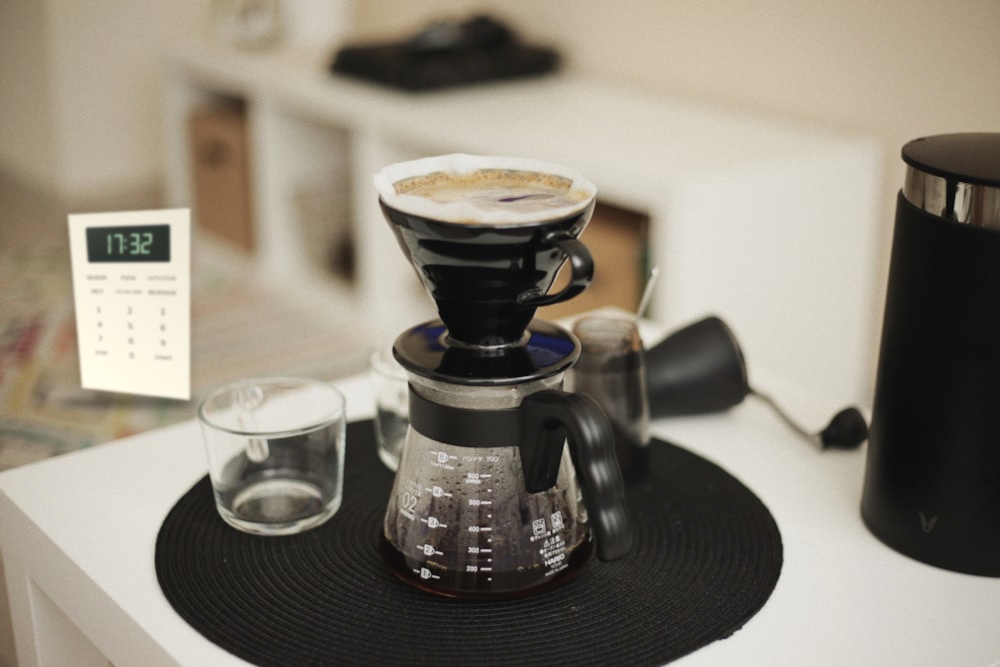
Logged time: 17 h 32 min
